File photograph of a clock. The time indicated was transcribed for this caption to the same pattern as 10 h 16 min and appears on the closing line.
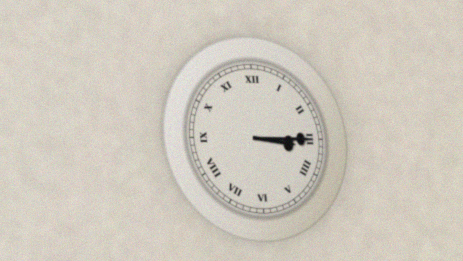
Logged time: 3 h 15 min
